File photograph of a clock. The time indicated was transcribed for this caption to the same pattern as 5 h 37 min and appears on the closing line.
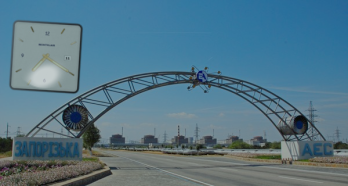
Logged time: 7 h 20 min
